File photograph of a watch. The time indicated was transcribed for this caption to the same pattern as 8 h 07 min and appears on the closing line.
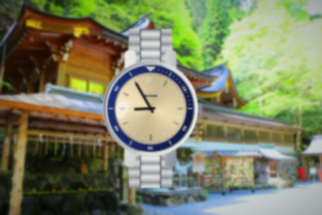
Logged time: 8 h 55 min
